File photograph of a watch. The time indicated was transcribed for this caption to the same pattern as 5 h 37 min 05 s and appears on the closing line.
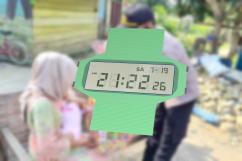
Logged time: 21 h 22 min 26 s
